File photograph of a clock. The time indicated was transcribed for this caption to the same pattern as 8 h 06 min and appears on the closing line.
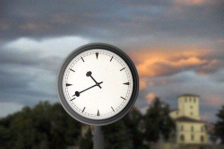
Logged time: 10 h 41 min
